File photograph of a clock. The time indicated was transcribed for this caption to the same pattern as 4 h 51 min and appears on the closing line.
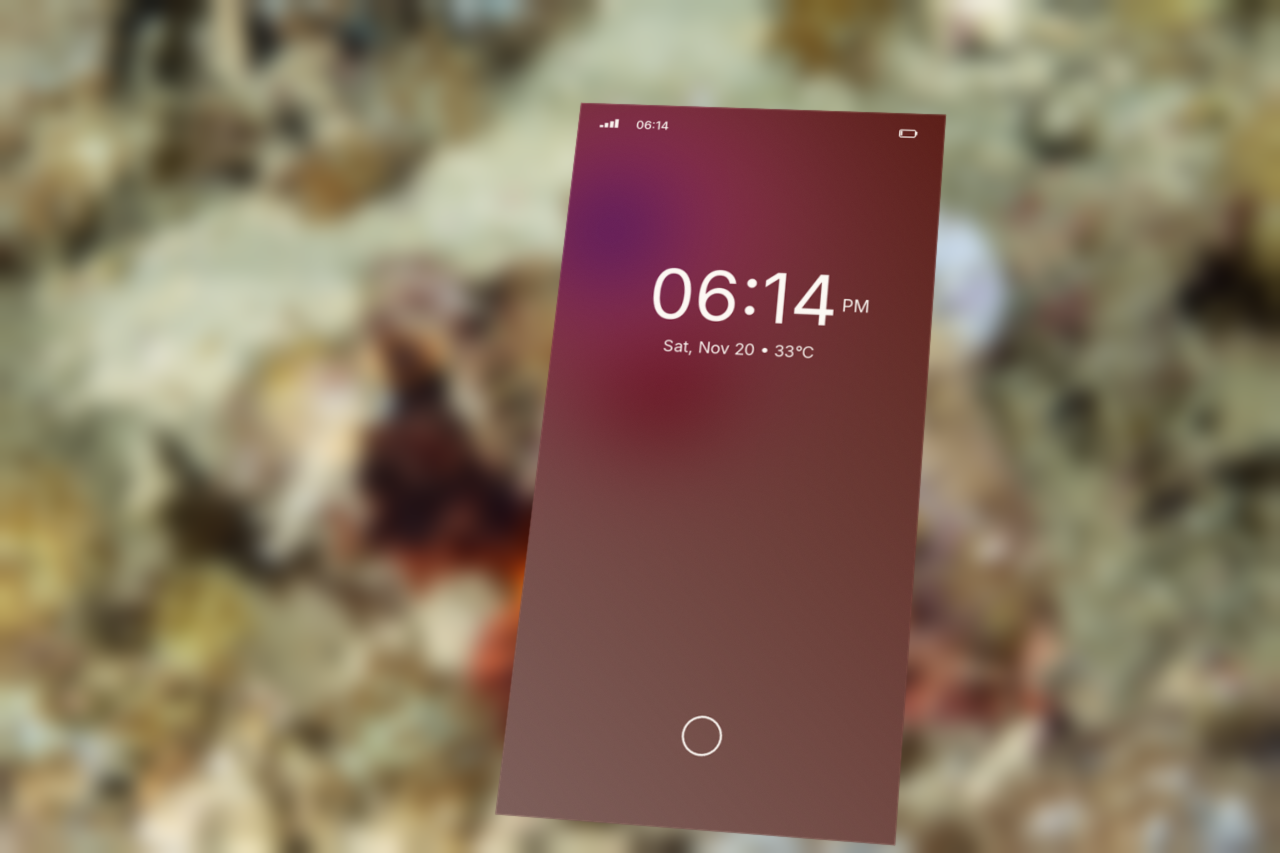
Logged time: 6 h 14 min
